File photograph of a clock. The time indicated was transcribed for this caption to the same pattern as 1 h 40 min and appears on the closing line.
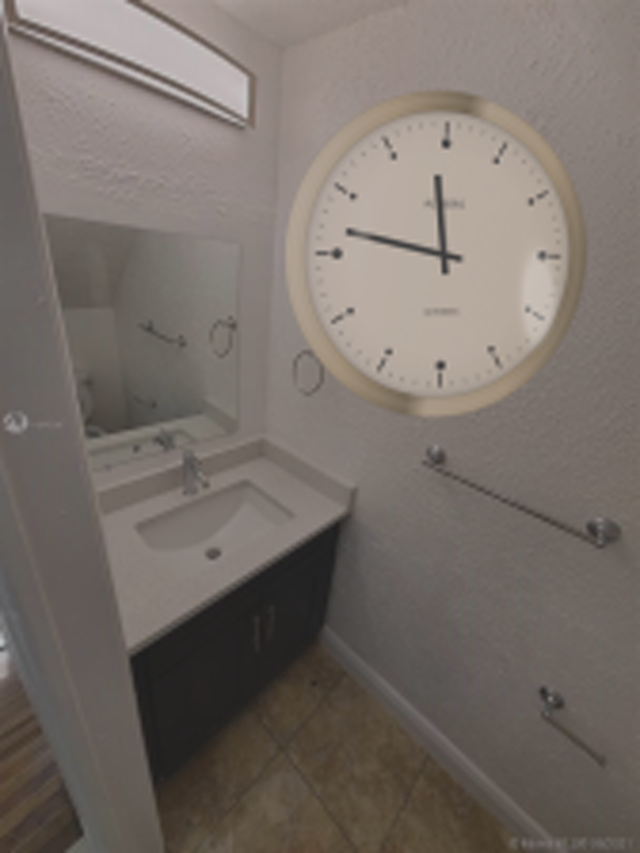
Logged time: 11 h 47 min
